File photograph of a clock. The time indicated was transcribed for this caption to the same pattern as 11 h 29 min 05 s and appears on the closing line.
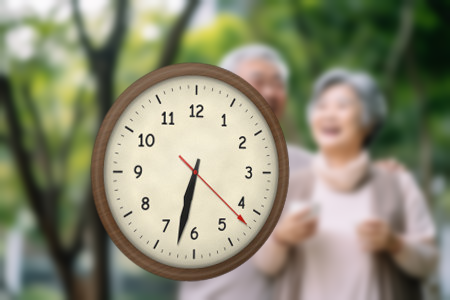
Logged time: 6 h 32 min 22 s
